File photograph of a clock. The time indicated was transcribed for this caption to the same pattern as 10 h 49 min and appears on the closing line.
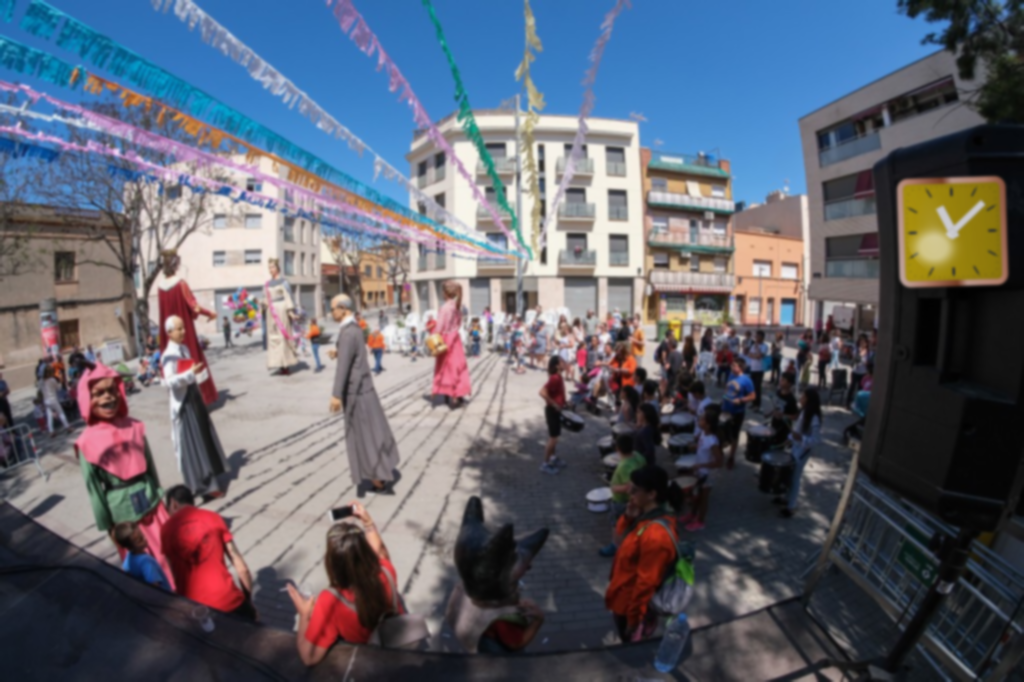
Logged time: 11 h 08 min
